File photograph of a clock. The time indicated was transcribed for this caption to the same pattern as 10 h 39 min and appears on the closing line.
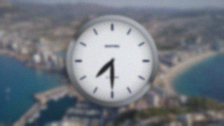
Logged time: 7 h 30 min
